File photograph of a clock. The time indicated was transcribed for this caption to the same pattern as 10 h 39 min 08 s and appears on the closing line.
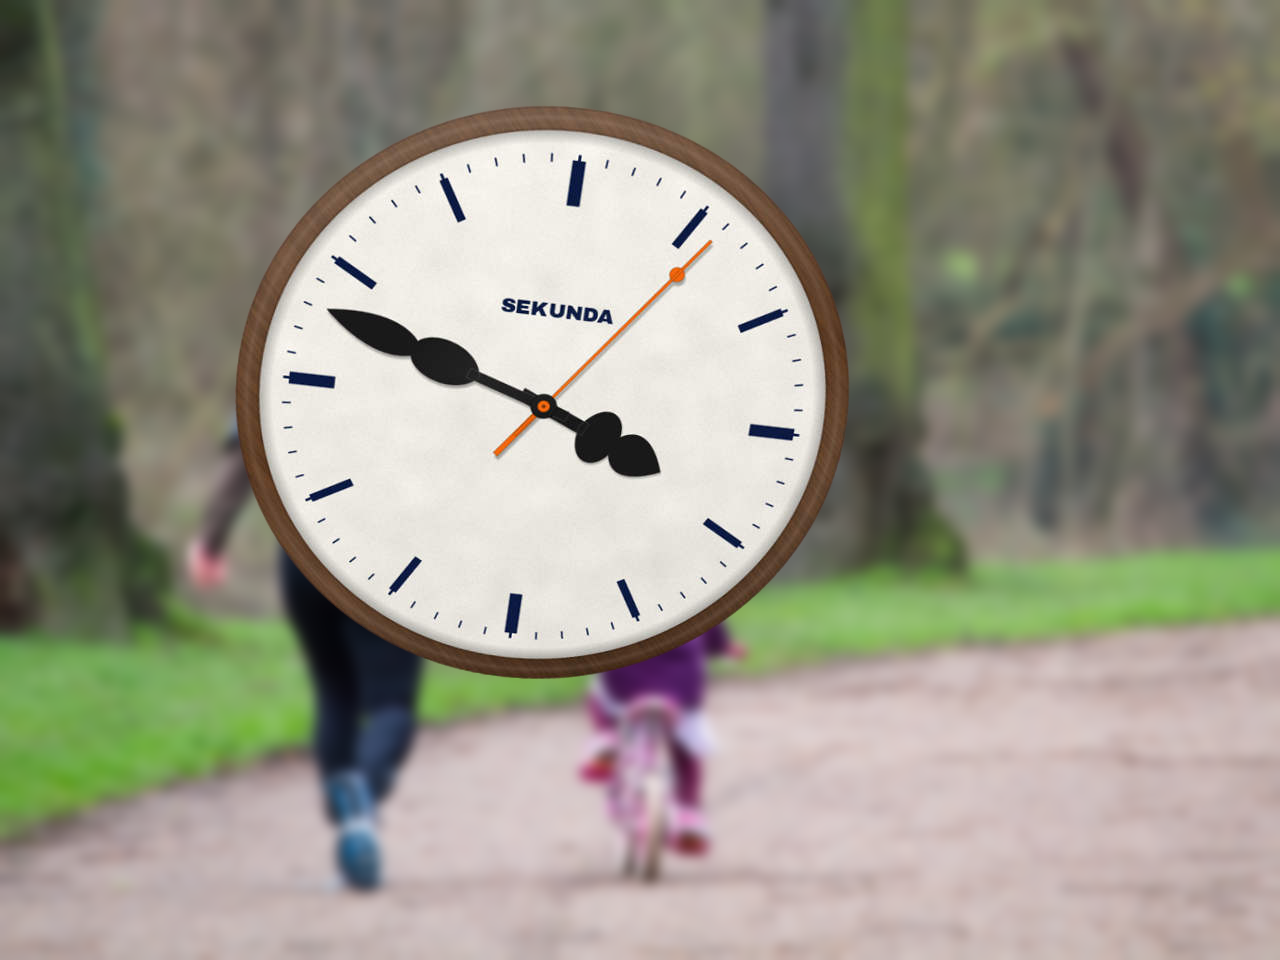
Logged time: 3 h 48 min 06 s
